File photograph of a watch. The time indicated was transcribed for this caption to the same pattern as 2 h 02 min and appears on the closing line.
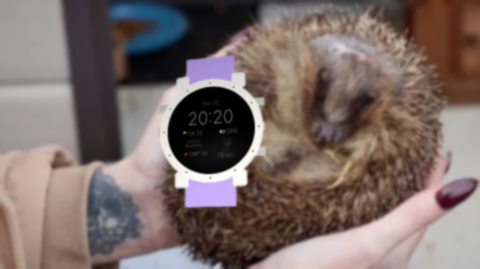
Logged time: 20 h 20 min
